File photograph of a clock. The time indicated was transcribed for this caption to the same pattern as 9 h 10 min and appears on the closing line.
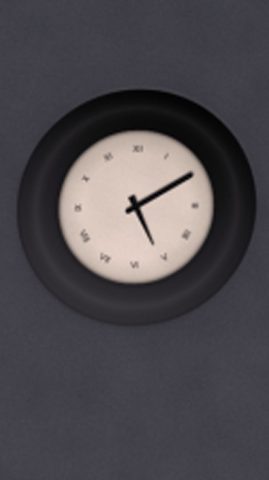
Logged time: 5 h 10 min
